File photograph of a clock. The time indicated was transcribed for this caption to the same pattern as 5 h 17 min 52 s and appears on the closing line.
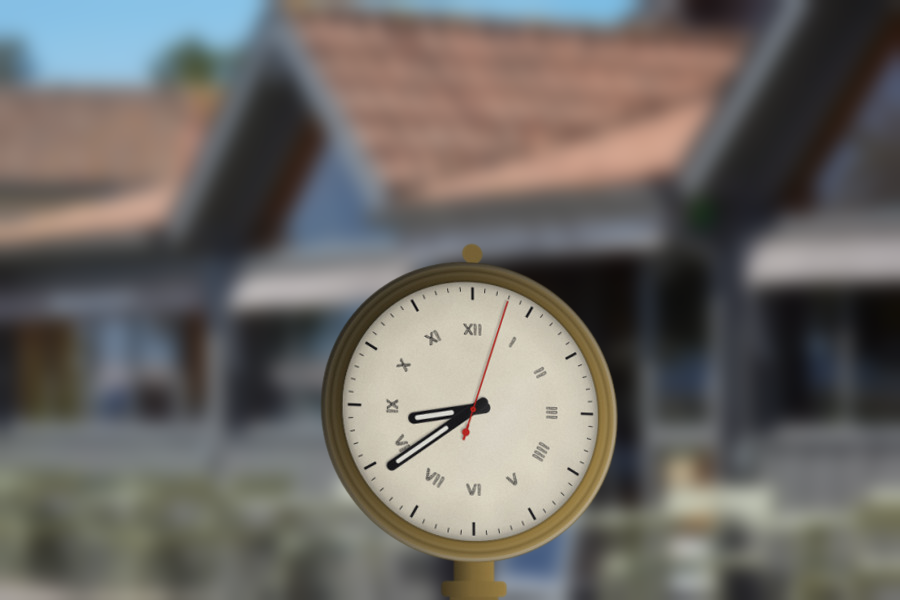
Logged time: 8 h 39 min 03 s
